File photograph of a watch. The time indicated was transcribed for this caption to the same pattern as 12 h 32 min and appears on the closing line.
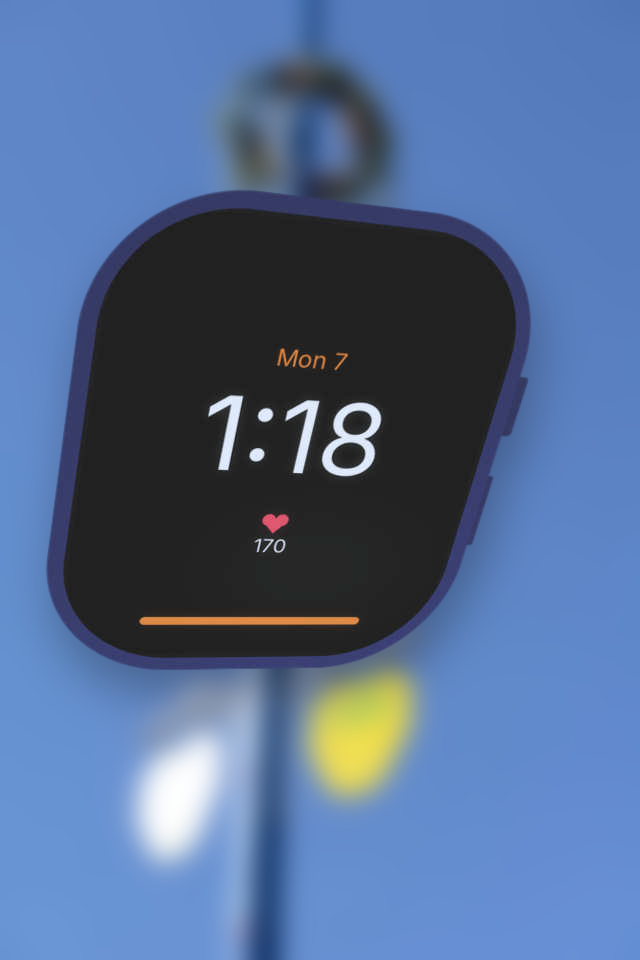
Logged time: 1 h 18 min
